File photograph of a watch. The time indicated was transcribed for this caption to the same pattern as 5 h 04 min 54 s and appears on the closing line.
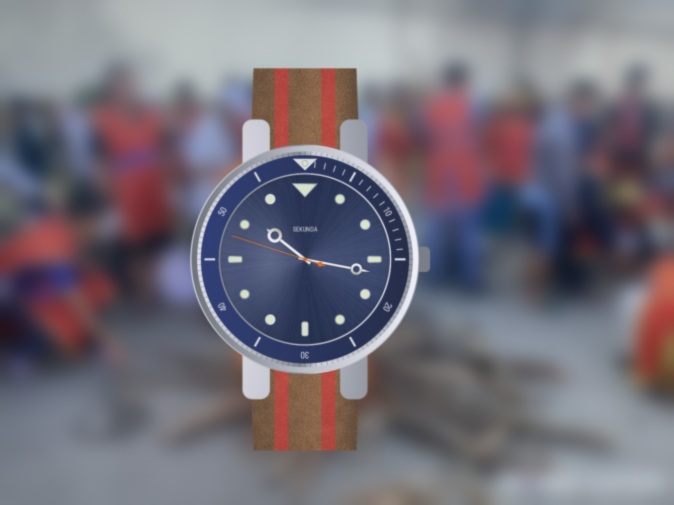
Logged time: 10 h 16 min 48 s
